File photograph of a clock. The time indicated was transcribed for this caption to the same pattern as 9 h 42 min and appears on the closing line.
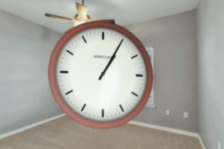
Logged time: 1 h 05 min
